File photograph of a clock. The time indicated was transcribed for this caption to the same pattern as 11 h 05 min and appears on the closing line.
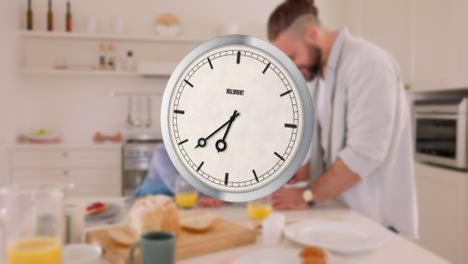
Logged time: 6 h 38 min
